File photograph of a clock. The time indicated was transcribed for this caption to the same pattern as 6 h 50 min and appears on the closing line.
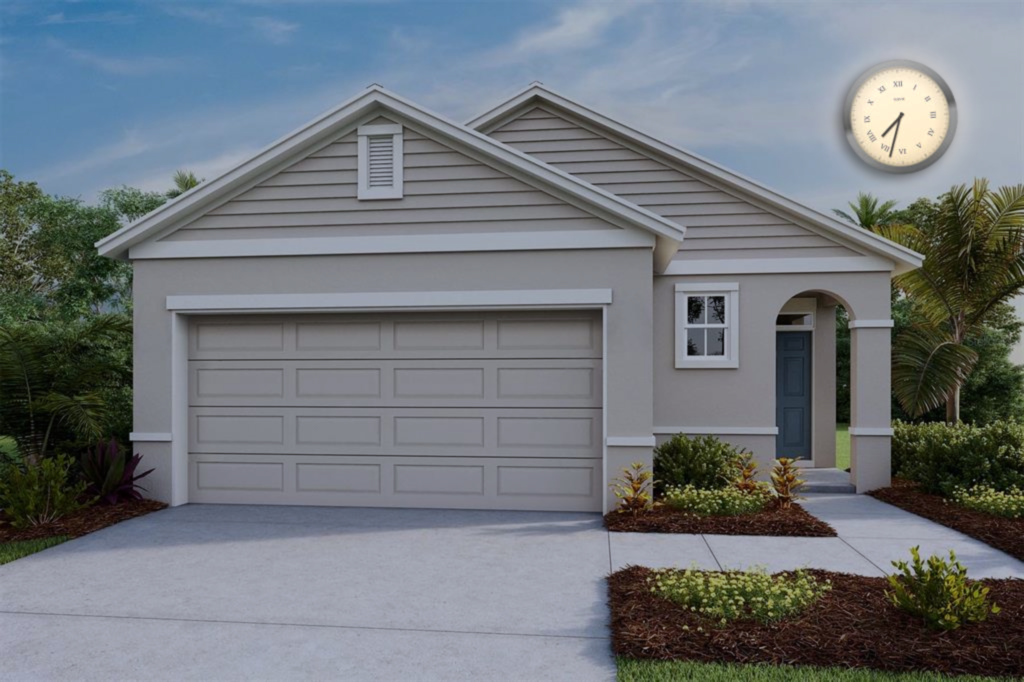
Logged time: 7 h 33 min
